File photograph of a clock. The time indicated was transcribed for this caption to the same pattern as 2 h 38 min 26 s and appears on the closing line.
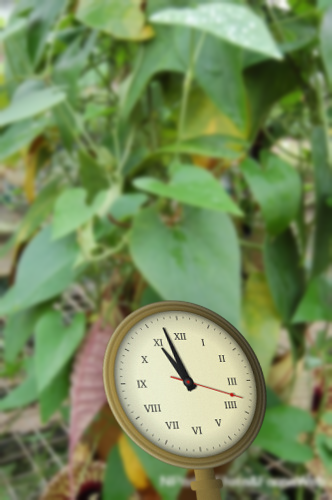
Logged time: 10 h 57 min 18 s
